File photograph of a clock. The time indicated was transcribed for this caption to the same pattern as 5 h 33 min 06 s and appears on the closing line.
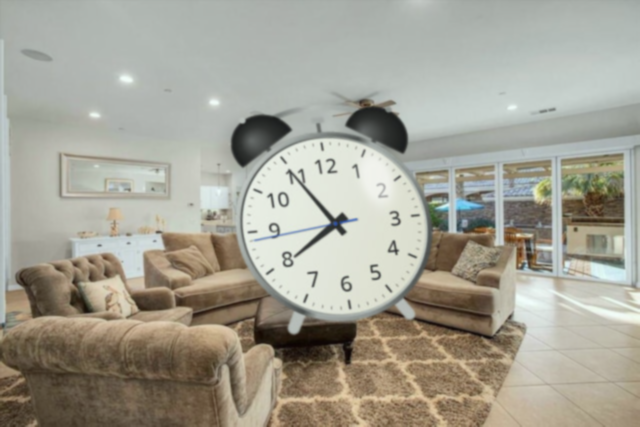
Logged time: 7 h 54 min 44 s
